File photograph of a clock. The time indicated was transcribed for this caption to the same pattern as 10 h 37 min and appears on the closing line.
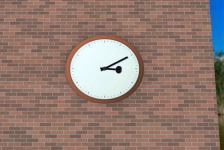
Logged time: 3 h 10 min
